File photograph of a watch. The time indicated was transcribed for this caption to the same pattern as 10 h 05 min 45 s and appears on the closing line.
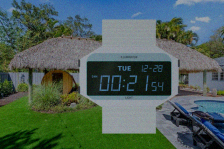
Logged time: 0 h 21 min 54 s
